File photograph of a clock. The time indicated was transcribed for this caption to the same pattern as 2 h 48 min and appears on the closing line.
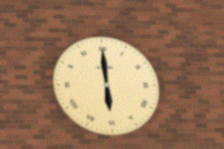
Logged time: 6 h 00 min
